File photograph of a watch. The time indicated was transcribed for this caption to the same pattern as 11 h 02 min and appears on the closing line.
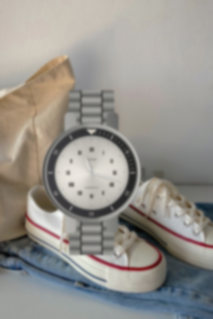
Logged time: 11 h 18 min
